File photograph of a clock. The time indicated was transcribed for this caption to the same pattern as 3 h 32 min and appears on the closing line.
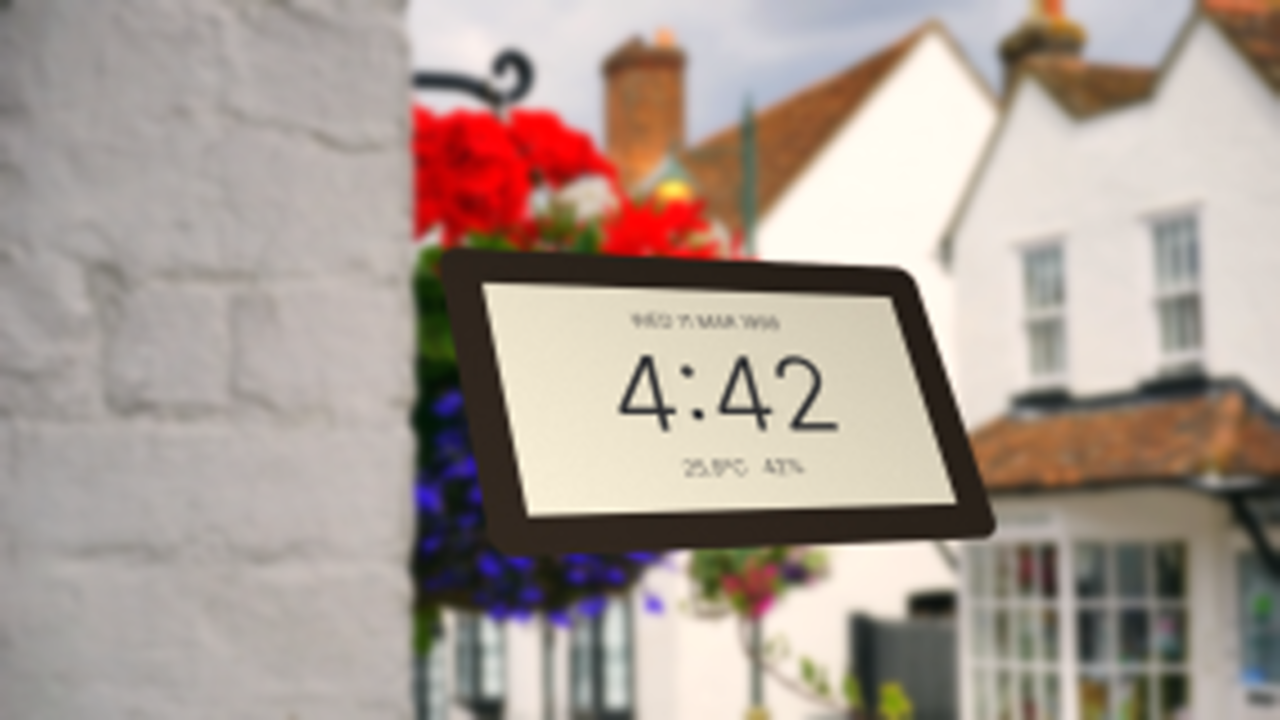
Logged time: 4 h 42 min
